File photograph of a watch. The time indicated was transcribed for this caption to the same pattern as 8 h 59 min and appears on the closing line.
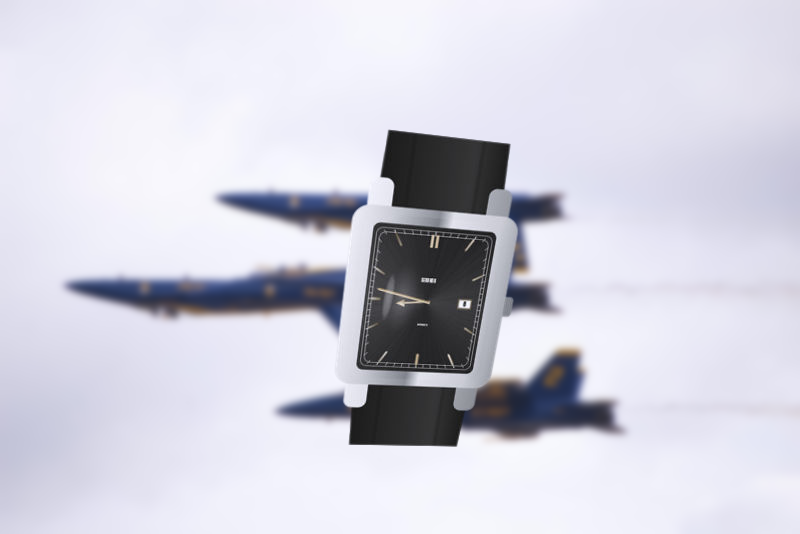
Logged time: 8 h 47 min
